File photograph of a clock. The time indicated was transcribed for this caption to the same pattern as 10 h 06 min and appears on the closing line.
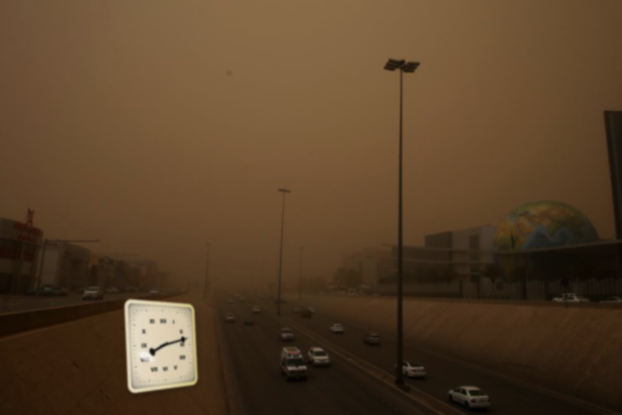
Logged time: 8 h 13 min
